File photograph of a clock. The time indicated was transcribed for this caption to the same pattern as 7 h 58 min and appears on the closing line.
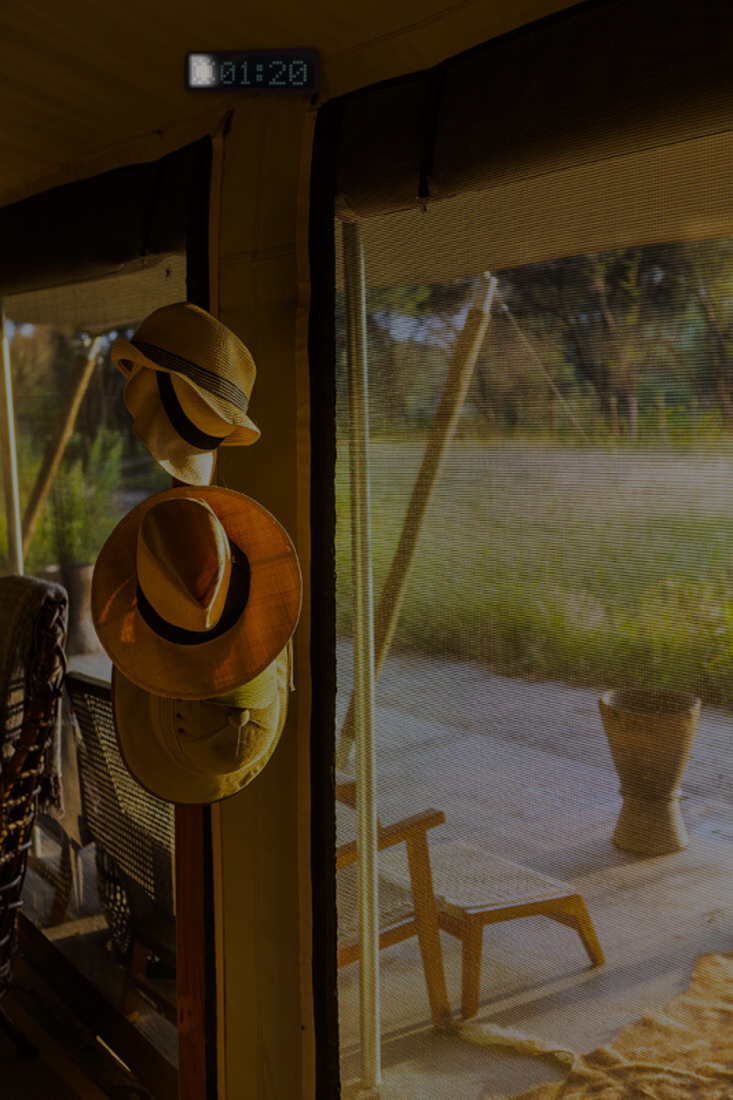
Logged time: 1 h 20 min
